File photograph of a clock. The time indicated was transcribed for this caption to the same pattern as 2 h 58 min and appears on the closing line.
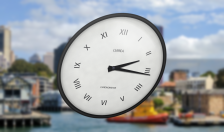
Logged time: 2 h 16 min
